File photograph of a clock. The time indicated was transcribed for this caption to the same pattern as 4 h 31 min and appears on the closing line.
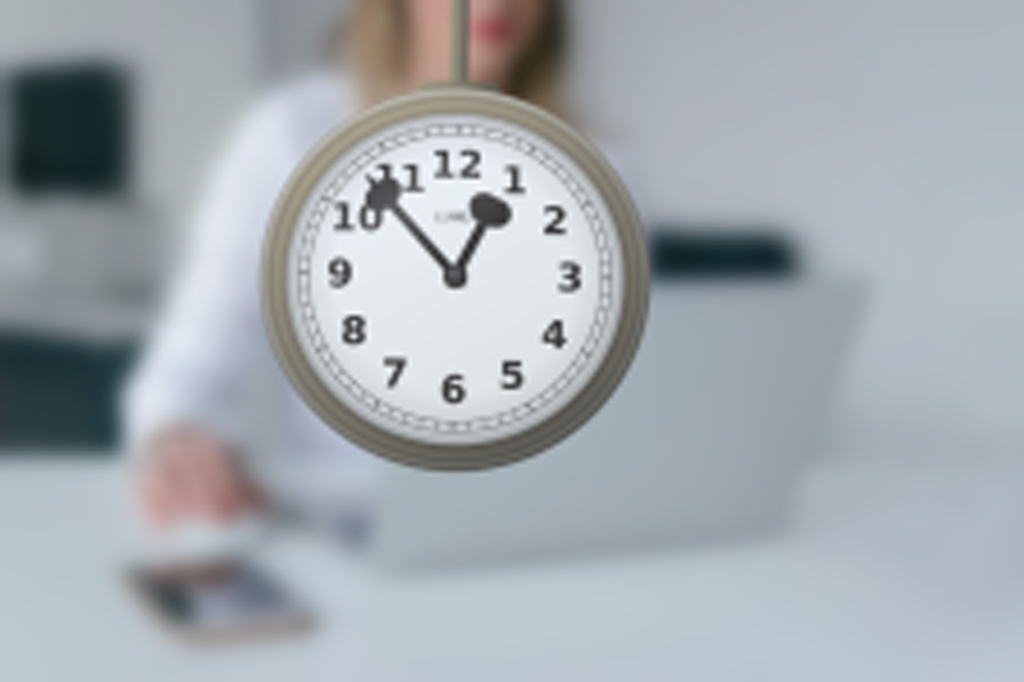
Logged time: 12 h 53 min
